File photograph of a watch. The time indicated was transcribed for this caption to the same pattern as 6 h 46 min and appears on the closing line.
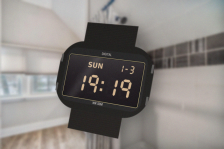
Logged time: 19 h 19 min
